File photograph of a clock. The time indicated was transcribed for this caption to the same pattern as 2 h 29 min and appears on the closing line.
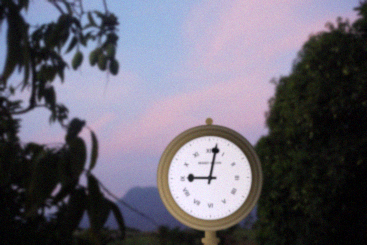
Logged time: 9 h 02 min
